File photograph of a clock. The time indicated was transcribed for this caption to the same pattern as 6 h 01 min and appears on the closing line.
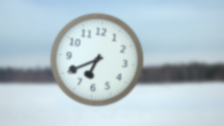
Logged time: 6 h 40 min
